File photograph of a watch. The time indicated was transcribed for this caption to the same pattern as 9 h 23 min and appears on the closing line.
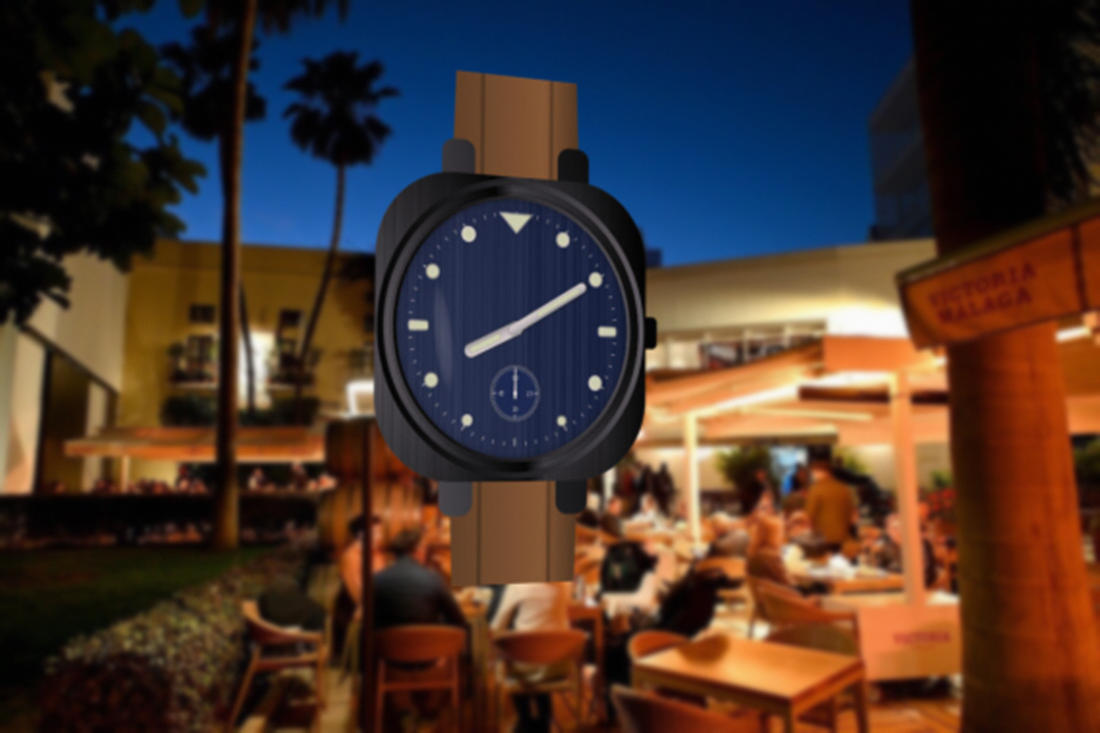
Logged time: 8 h 10 min
